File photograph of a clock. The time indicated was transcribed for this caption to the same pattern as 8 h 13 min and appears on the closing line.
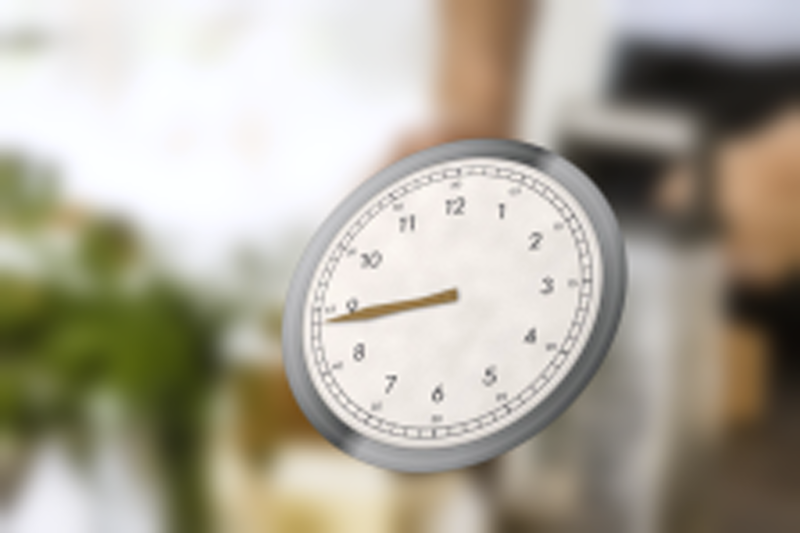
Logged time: 8 h 44 min
